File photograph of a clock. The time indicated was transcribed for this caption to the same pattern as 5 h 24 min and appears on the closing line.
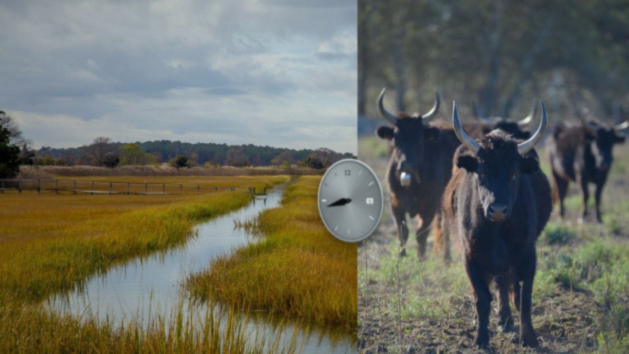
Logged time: 8 h 43 min
